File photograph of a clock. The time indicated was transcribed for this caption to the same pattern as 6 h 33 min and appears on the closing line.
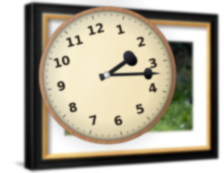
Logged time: 2 h 17 min
